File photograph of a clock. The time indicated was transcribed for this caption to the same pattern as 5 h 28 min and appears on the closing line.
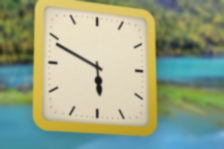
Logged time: 5 h 49 min
